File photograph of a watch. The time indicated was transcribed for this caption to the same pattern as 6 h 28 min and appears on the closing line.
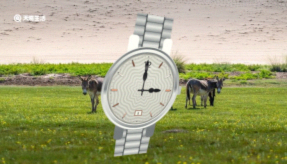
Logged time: 3 h 00 min
